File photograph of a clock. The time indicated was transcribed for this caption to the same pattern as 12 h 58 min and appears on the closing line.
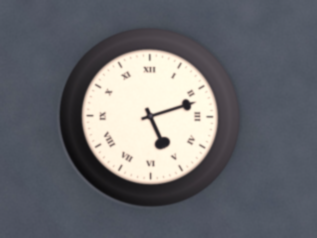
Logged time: 5 h 12 min
